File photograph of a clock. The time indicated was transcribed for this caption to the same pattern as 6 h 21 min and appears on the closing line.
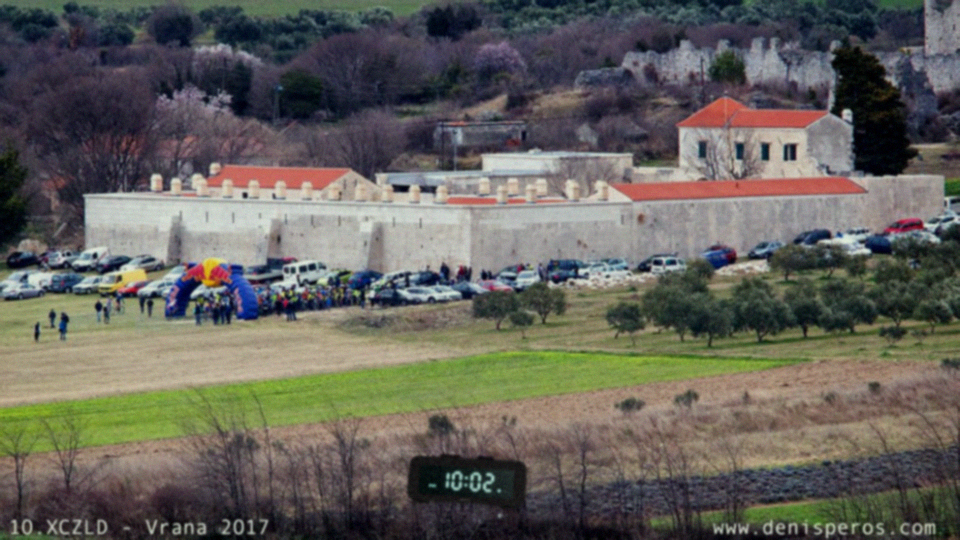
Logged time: 10 h 02 min
